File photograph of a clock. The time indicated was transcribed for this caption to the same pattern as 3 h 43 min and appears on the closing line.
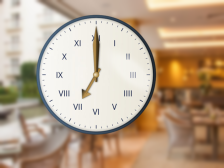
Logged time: 7 h 00 min
